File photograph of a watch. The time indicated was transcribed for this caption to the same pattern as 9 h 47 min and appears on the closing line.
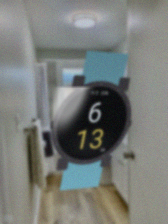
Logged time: 6 h 13 min
